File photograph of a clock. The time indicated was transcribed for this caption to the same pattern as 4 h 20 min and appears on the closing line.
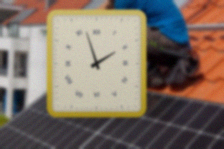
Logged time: 1 h 57 min
